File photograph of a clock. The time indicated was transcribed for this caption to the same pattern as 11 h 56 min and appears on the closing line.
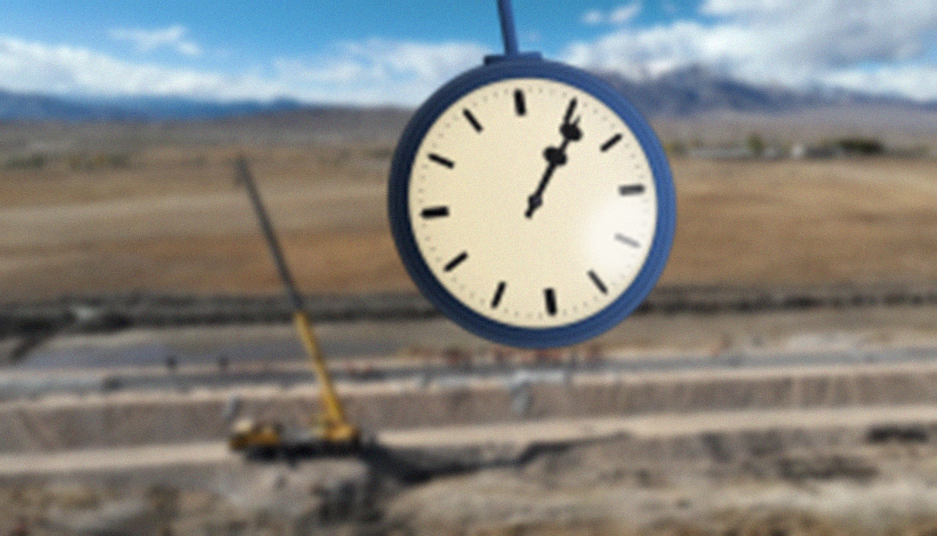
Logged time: 1 h 06 min
